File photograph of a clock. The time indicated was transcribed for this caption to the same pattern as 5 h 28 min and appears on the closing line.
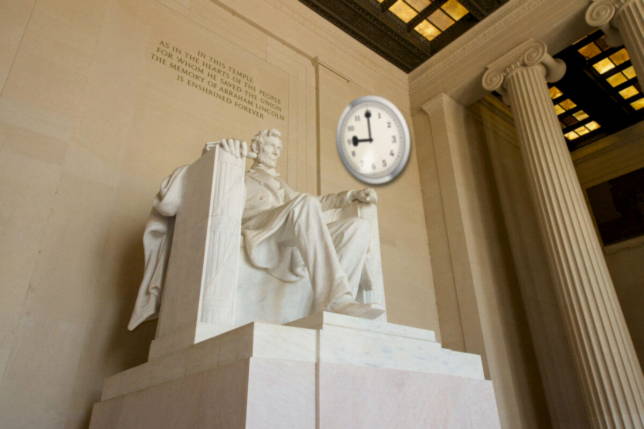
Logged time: 9 h 00 min
